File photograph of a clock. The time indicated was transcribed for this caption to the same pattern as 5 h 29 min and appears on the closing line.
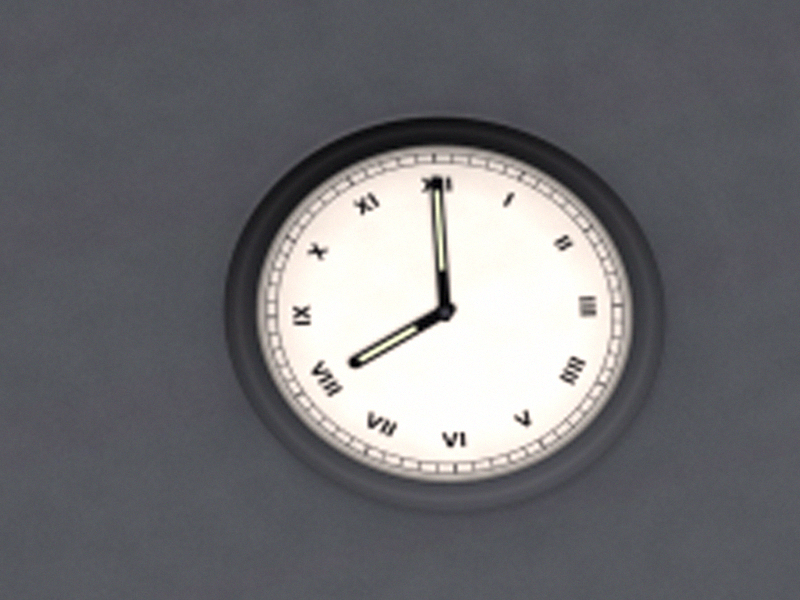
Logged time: 8 h 00 min
